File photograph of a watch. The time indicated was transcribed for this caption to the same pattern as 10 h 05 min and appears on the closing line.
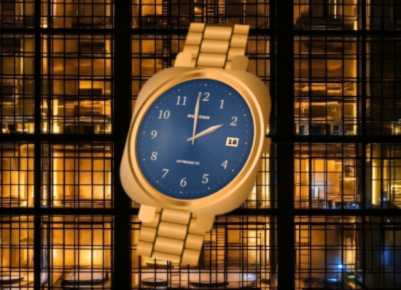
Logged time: 1 h 59 min
